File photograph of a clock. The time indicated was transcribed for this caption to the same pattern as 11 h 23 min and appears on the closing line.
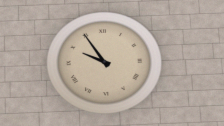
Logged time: 9 h 55 min
